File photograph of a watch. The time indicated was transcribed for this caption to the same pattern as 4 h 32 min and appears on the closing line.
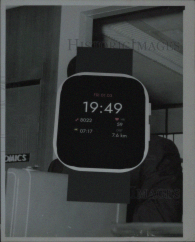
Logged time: 19 h 49 min
